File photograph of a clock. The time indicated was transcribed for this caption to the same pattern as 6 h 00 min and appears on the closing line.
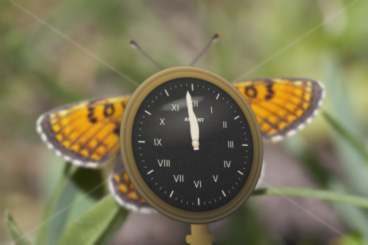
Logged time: 11 h 59 min
